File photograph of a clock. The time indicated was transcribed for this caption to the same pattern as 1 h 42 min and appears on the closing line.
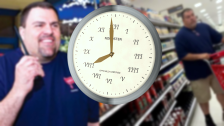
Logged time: 7 h 59 min
